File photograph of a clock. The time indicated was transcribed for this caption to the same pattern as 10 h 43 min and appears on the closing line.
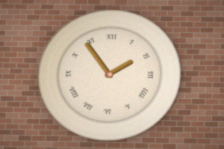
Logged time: 1 h 54 min
